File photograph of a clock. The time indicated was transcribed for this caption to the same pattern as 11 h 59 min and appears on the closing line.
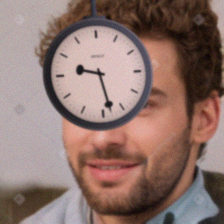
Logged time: 9 h 28 min
